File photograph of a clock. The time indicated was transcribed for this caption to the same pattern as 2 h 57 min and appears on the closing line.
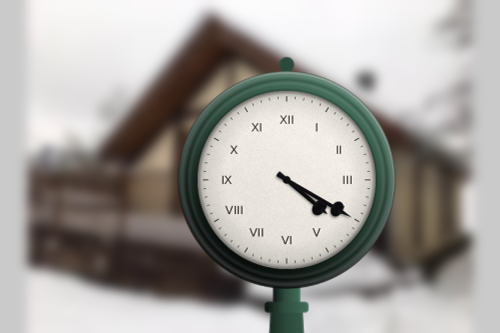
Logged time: 4 h 20 min
